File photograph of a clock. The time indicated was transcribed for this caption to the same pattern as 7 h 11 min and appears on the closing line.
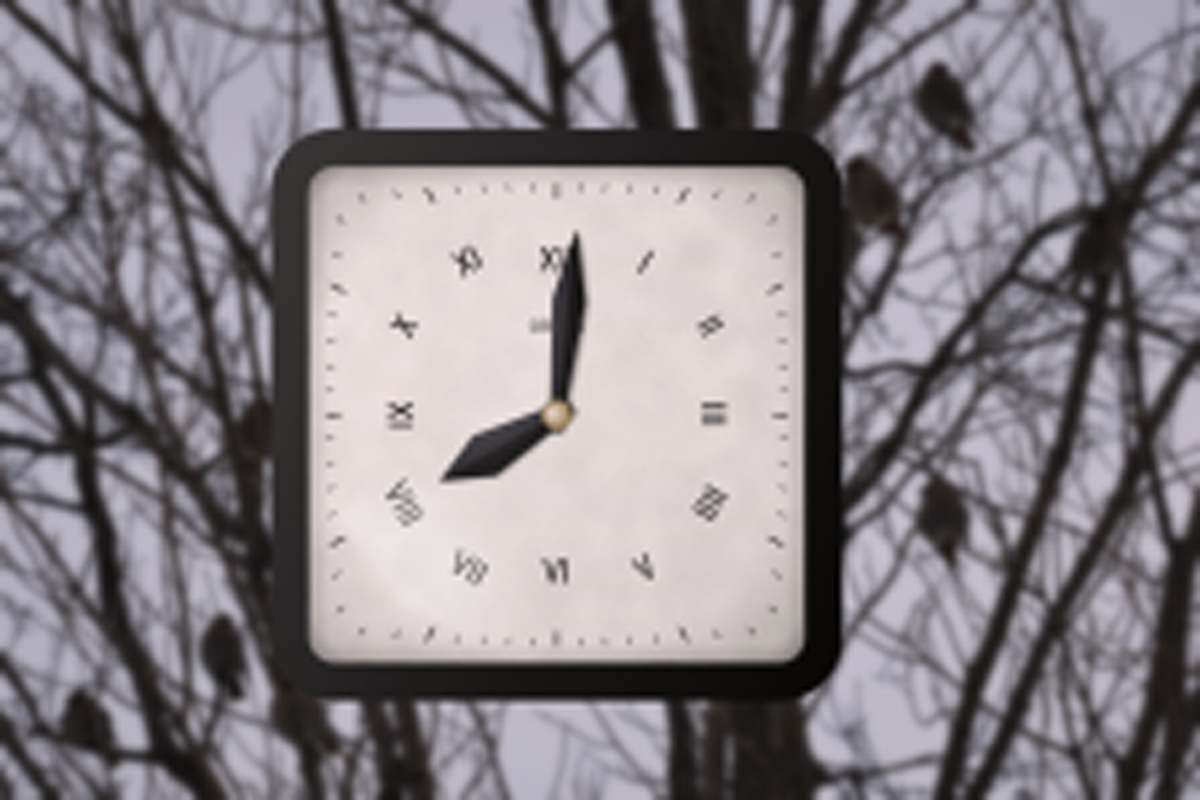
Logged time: 8 h 01 min
